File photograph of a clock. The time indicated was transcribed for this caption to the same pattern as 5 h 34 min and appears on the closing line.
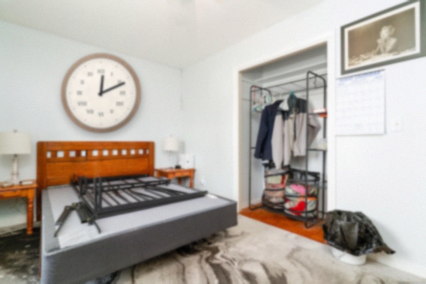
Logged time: 12 h 11 min
